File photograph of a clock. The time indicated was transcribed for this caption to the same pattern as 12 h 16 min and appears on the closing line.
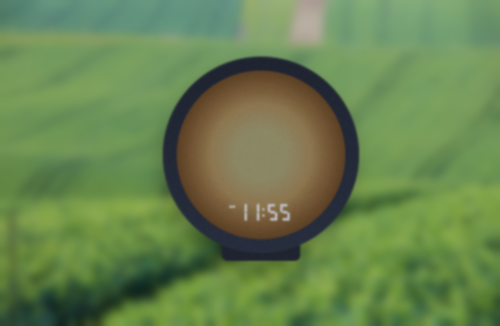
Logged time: 11 h 55 min
